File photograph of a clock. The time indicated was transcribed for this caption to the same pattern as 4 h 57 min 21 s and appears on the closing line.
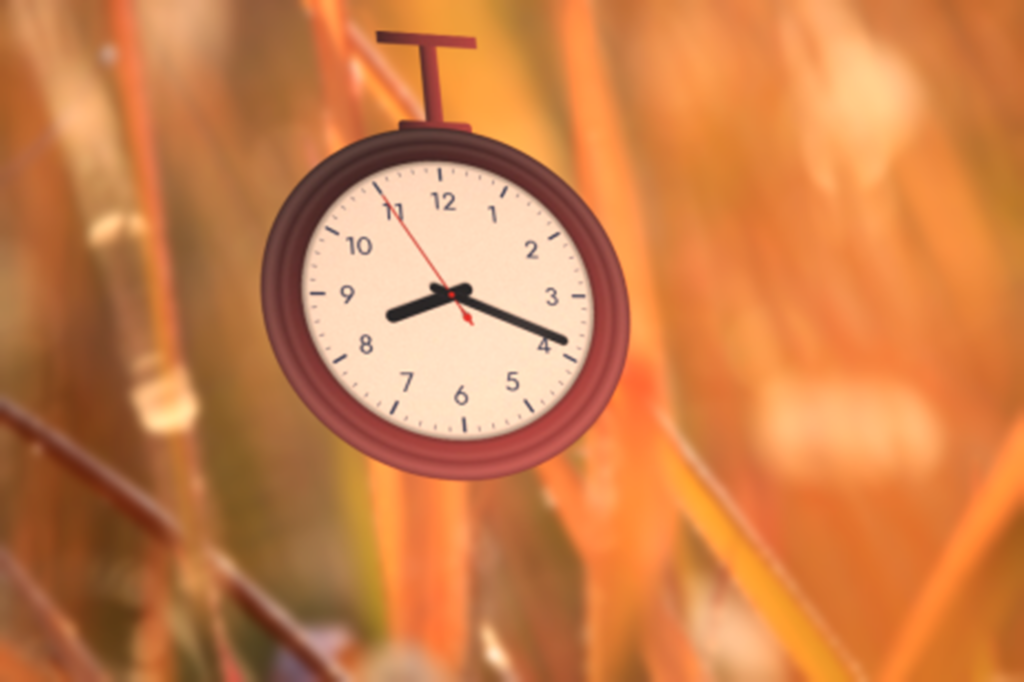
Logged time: 8 h 18 min 55 s
